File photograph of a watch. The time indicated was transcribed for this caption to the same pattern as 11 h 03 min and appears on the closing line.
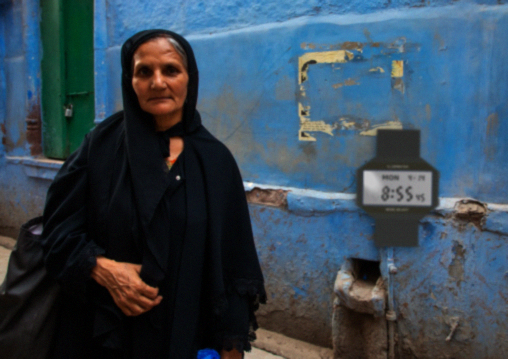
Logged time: 8 h 55 min
